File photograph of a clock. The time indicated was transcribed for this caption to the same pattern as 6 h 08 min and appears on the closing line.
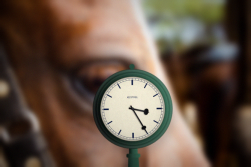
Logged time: 3 h 25 min
